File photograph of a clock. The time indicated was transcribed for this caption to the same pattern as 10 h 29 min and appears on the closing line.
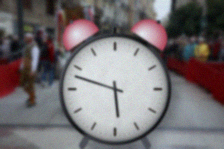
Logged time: 5 h 48 min
